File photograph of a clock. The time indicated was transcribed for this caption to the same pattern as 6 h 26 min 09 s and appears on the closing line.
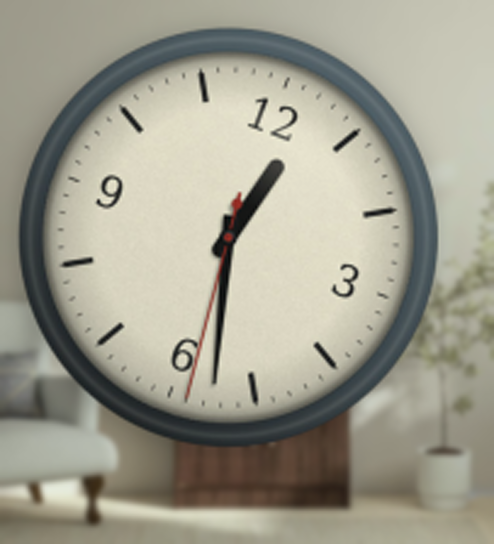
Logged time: 12 h 27 min 29 s
